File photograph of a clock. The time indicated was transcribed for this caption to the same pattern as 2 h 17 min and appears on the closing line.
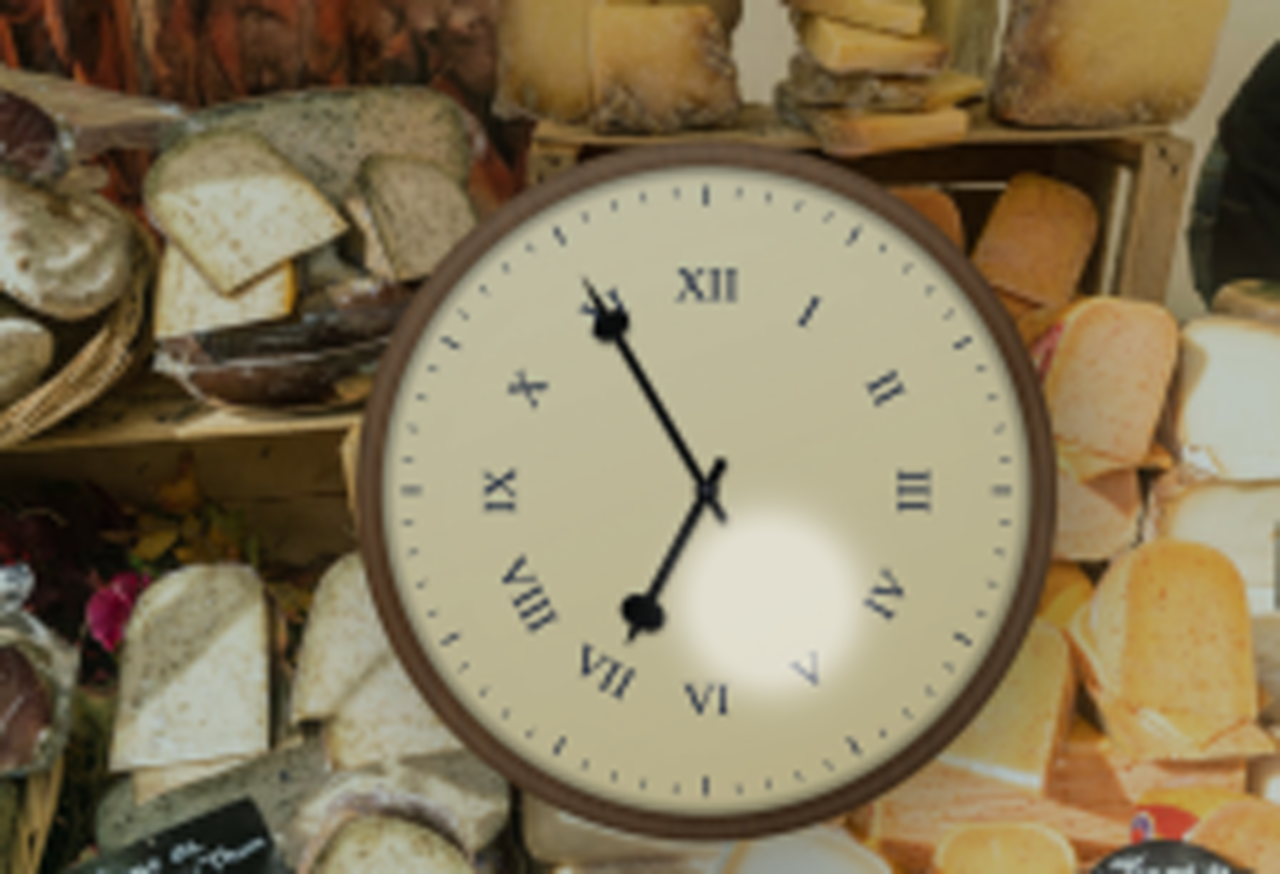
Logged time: 6 h 55 min
